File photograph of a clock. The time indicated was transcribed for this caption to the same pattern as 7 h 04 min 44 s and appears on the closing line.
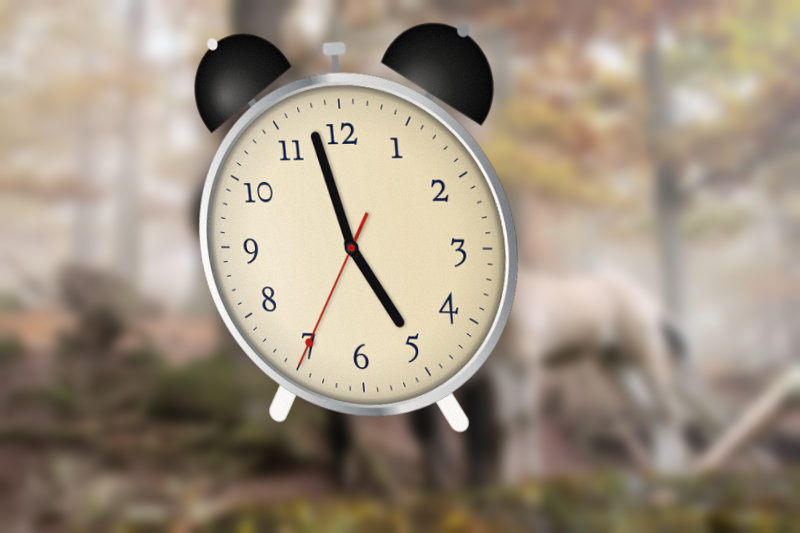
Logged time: 4 h 57 min 35 s
